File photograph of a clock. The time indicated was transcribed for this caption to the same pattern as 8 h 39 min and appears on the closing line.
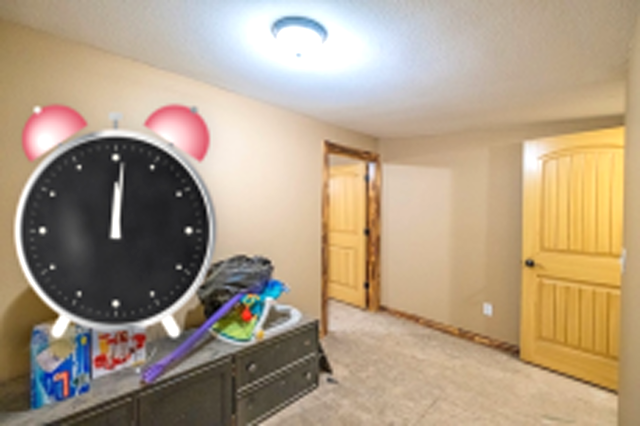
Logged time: 12 h 01 min
